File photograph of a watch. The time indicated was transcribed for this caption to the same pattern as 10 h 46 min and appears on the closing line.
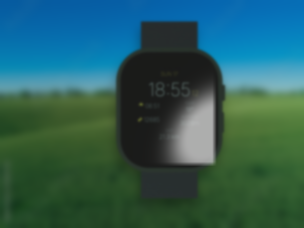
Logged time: 18 h 55 min
